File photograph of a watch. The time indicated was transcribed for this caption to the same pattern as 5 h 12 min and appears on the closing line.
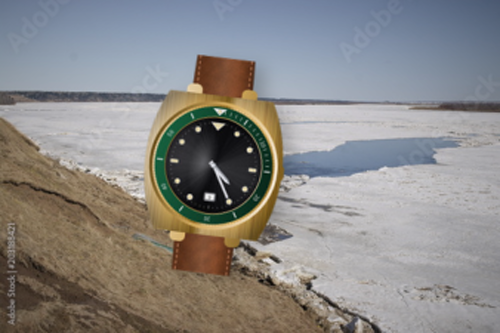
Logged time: 4 h 25 min
